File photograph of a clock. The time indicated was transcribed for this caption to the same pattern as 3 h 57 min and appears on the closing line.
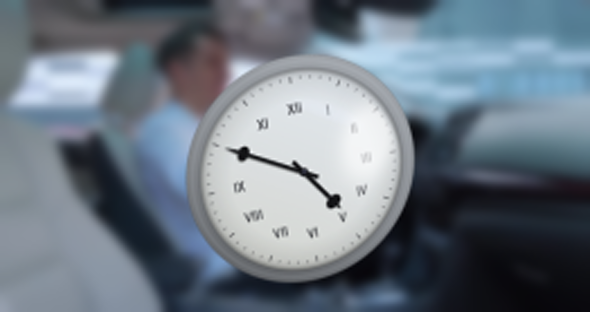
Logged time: 4 h 50 min
